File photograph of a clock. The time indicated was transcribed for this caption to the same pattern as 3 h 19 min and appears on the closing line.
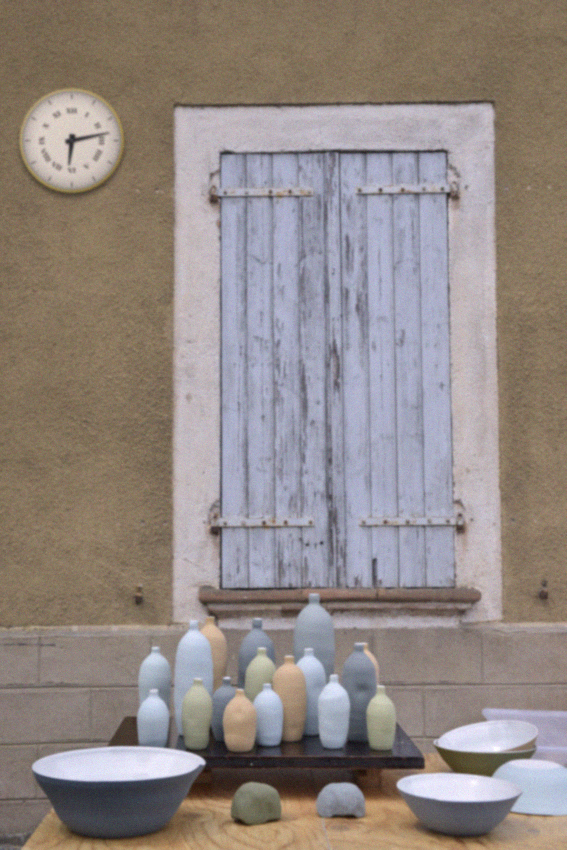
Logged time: 6 h 13 min
